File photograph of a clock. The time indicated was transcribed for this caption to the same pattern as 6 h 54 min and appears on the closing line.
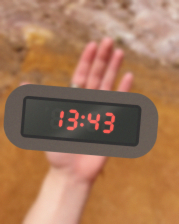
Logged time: 13 h 43 min
